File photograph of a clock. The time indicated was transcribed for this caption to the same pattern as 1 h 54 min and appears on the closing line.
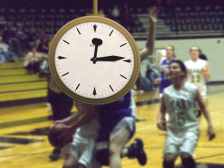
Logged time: 12 h 14 min
